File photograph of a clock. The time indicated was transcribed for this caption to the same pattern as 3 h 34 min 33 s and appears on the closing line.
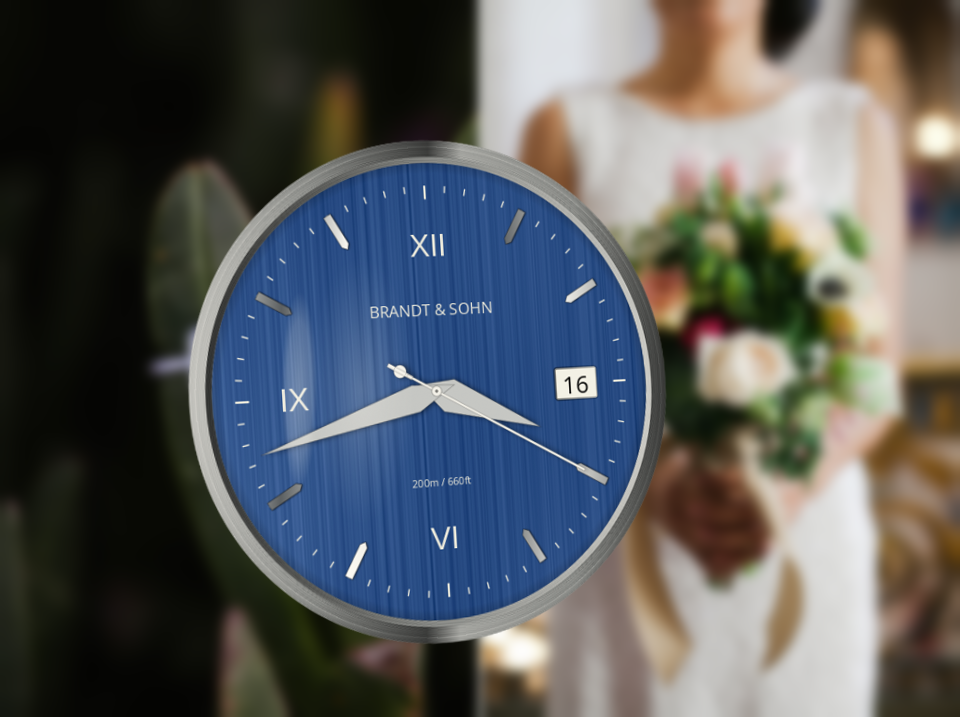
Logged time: 3 h 42 min 20 s
